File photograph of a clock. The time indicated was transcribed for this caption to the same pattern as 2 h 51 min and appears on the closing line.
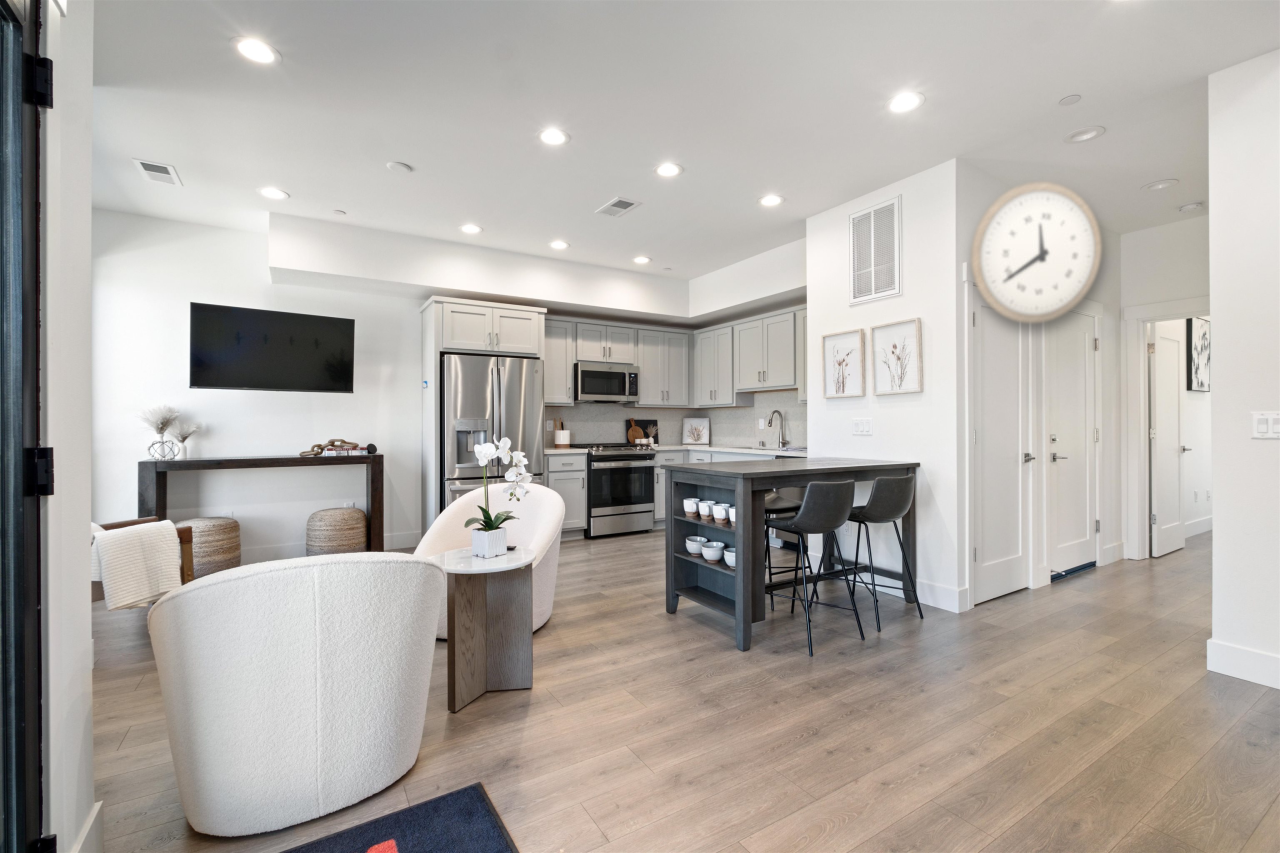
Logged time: 11 h 39 min
